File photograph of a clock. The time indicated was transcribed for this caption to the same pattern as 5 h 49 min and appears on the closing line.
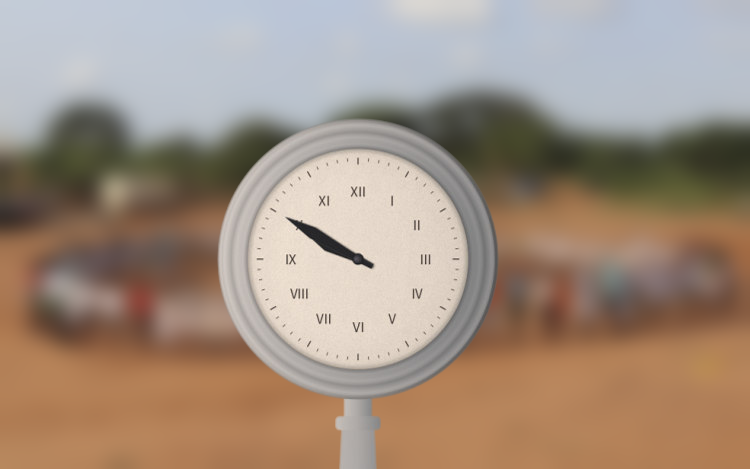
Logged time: 9 h 50 min
